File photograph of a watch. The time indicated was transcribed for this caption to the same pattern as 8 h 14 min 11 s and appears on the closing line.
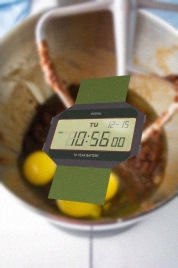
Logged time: 10 h 56 min 00 s
